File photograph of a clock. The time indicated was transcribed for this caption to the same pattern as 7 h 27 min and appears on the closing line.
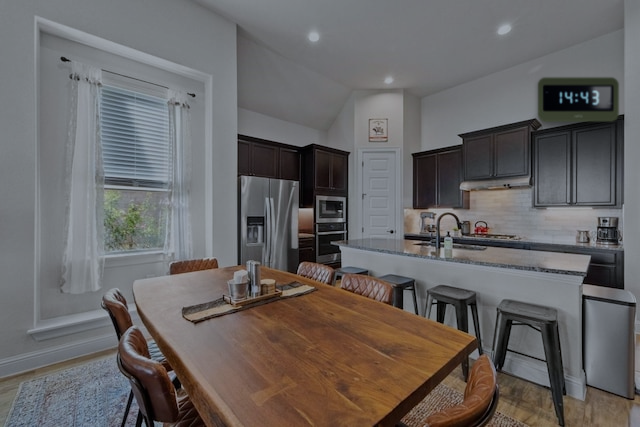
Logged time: 14 h 43 min
